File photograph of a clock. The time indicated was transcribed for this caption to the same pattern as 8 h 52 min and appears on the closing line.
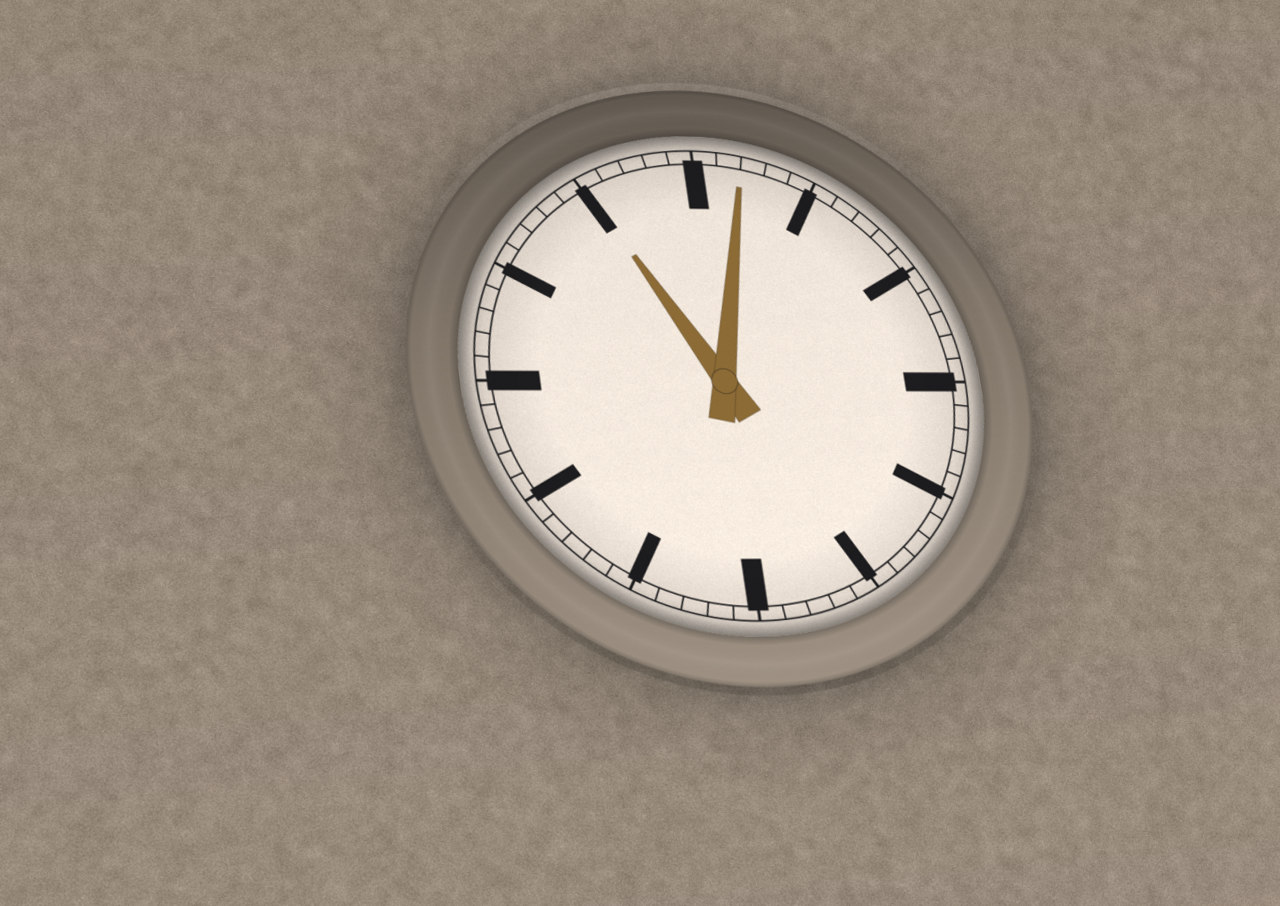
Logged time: 11 h 02 min
